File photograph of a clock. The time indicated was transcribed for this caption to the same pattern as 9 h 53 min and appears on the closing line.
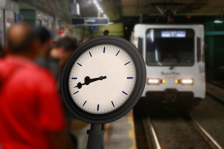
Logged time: 8 h 42 min
